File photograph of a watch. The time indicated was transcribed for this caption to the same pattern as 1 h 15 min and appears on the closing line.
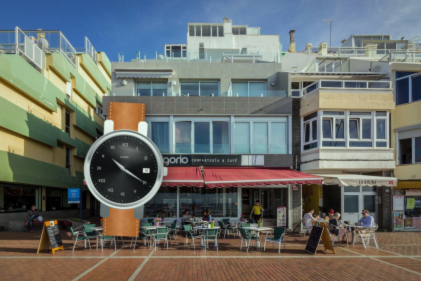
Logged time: 10 h 20 min
